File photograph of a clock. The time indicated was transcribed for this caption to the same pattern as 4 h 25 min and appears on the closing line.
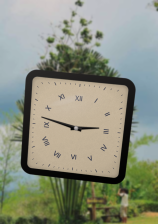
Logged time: 2 h 47 min
